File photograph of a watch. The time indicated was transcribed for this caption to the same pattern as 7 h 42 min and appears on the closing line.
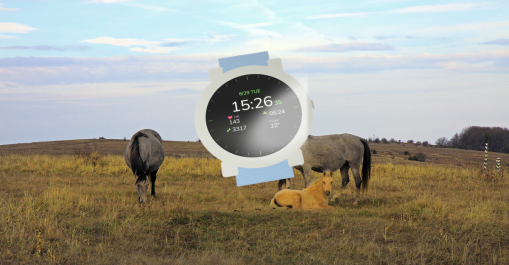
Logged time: 15 h 26 min
